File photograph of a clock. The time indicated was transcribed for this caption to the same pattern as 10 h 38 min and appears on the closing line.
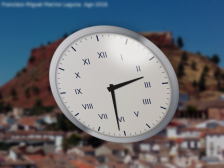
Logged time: 2 h 31 min
